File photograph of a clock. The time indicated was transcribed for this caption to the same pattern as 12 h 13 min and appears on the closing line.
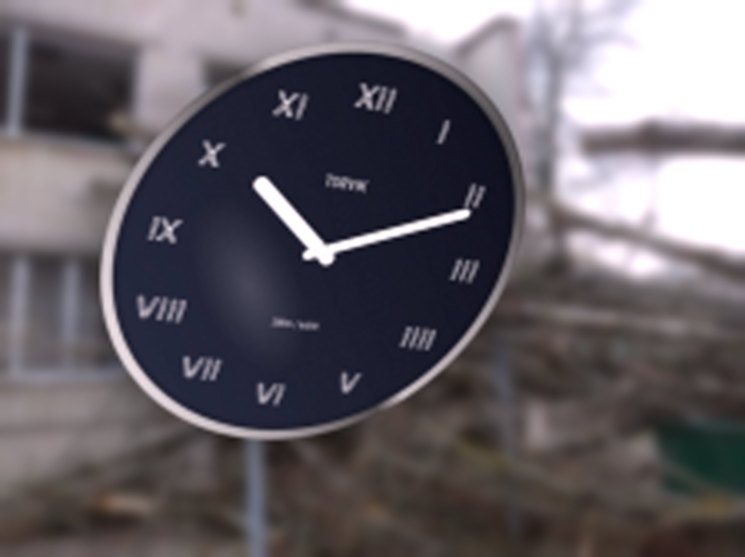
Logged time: 10 h 11 min
